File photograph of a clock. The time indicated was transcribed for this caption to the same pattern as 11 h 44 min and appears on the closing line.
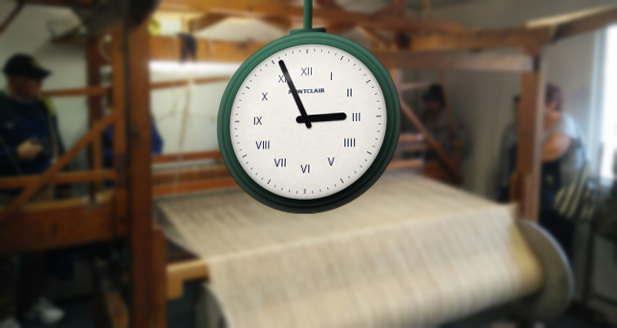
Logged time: 2 h 56 min
